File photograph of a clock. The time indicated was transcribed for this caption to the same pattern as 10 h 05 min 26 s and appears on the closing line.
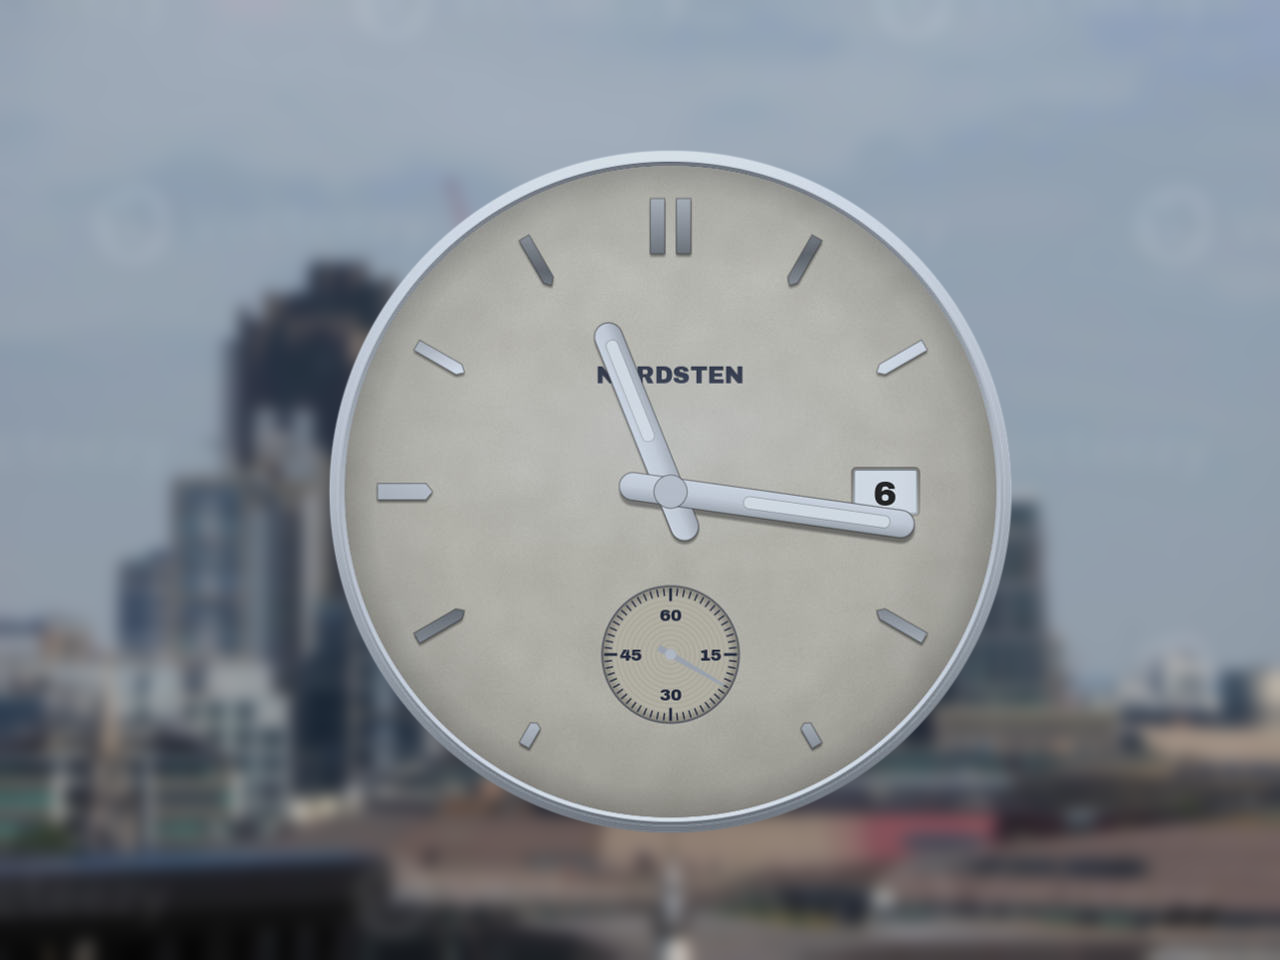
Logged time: 11 h 16 min 20 s
